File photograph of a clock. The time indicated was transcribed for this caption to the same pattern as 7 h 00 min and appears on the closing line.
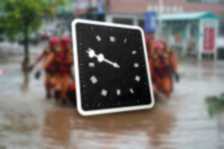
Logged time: 9 h 49 min
